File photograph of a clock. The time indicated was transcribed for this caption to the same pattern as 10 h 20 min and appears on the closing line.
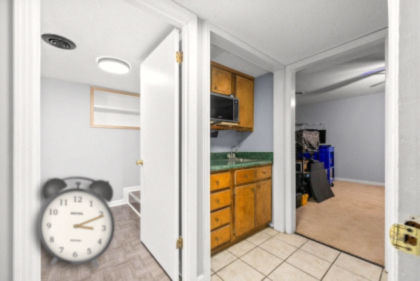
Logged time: 3 h 11 min
